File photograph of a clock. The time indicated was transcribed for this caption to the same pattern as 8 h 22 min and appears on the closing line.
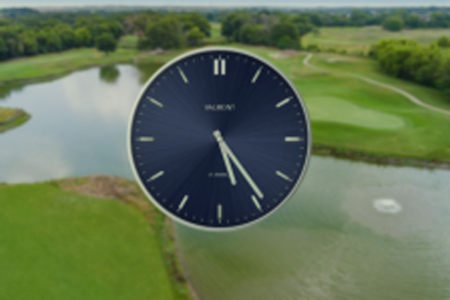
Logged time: 5 h 24 min
